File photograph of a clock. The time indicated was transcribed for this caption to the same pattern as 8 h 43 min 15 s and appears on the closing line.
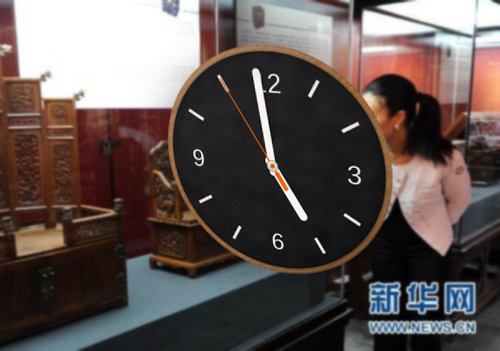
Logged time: 4 h 58 min 55 s
